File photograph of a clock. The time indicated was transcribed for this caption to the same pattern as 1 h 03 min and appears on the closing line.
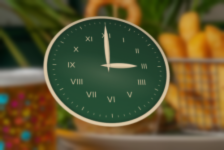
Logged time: 3 h 00 min
